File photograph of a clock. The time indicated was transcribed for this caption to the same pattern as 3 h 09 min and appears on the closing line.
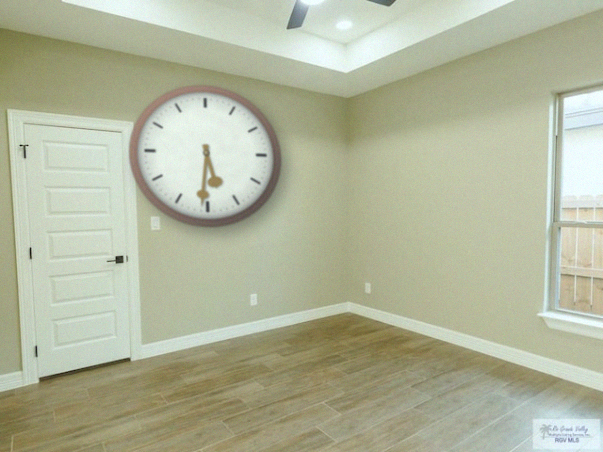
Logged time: 5 h 31 min
